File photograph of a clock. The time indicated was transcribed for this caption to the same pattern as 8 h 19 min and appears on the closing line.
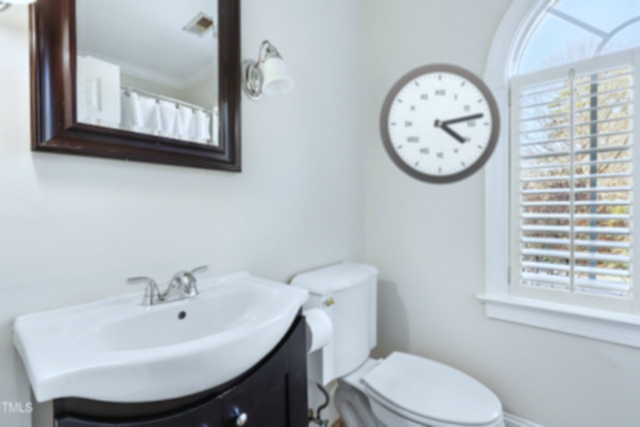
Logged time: 4 h 13 min
